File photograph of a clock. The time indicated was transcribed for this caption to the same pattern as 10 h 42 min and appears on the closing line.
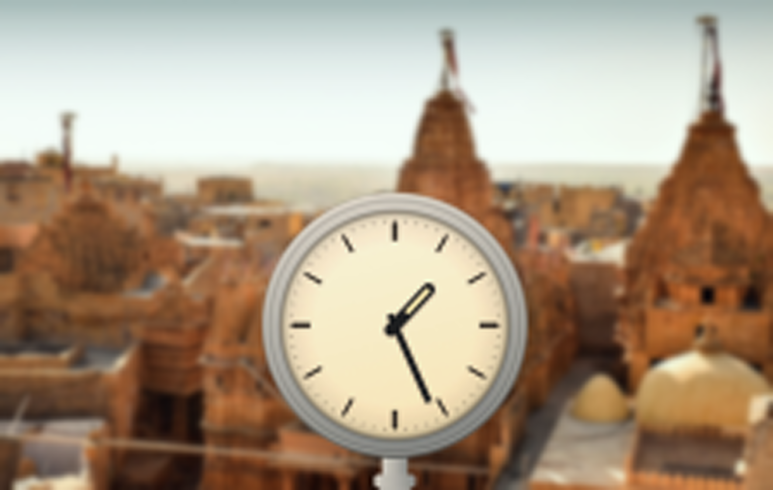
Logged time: 1 h 26 min
